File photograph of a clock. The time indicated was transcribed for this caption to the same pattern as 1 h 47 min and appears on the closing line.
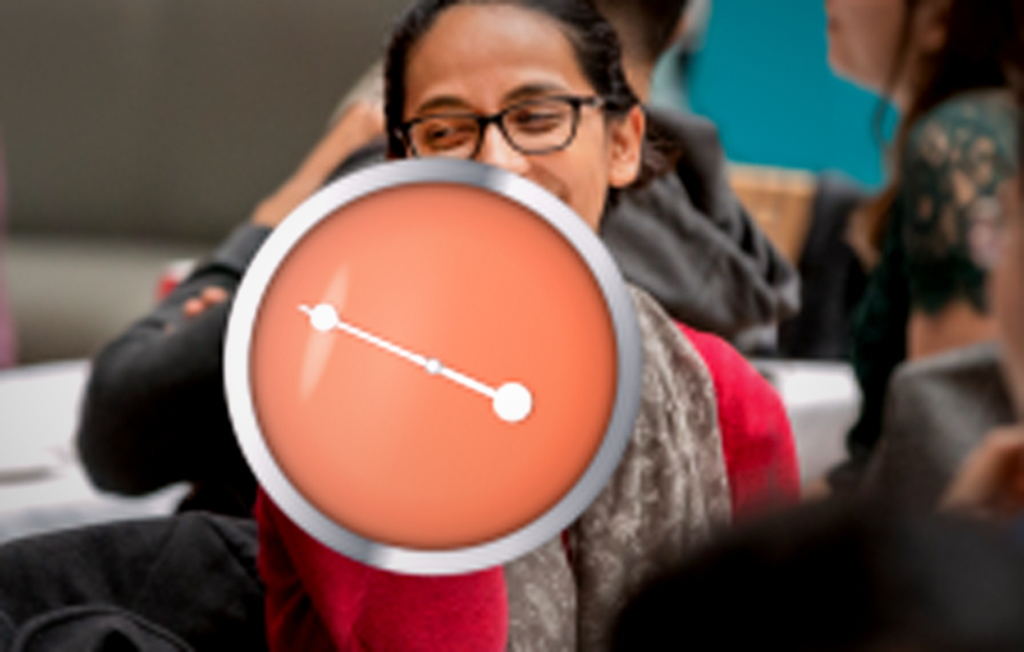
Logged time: 3 h 49 min
